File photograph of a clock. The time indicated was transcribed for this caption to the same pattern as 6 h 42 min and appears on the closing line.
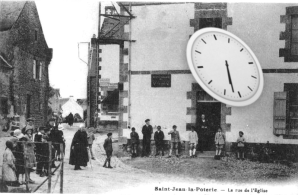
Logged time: 6 h 32 min
